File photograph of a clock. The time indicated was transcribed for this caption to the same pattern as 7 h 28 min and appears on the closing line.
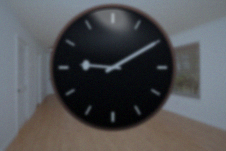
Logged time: 9 h 10 min
